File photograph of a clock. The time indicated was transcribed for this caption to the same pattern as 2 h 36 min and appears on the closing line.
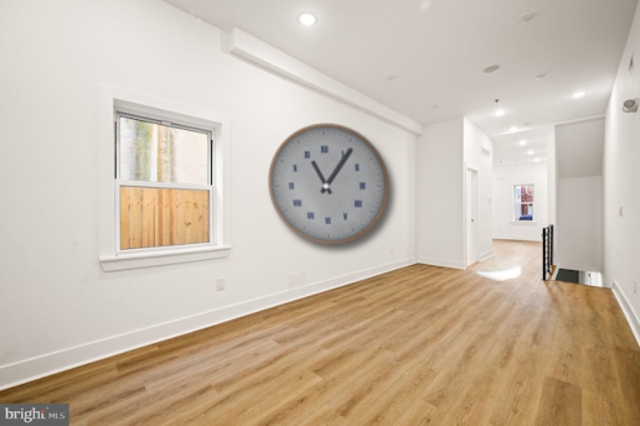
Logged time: 11 h 06 min
